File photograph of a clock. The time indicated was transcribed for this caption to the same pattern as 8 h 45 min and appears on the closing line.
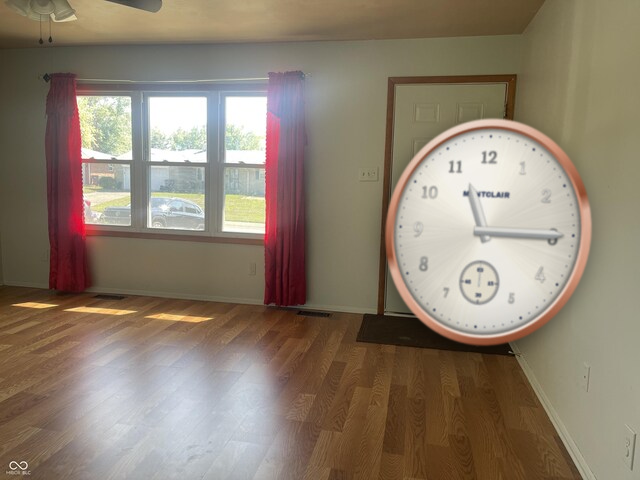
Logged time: 11 h 15 min
